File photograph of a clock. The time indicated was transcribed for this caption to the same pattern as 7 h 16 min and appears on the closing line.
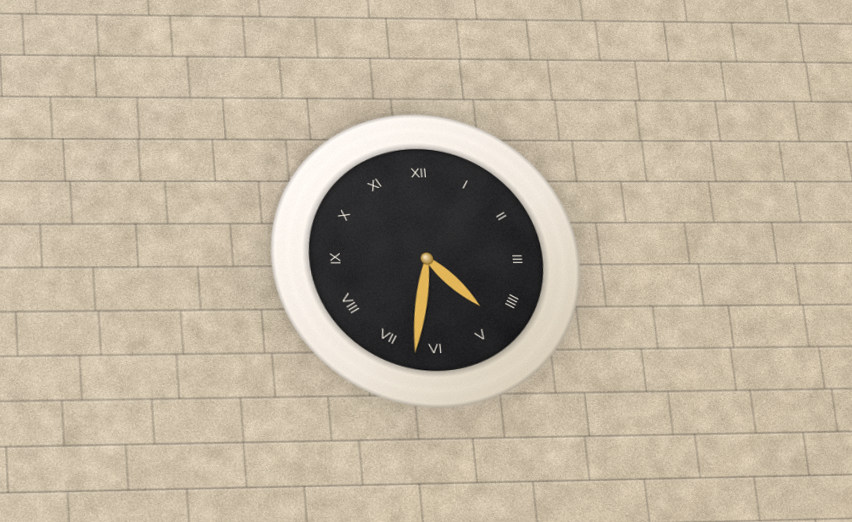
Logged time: 4 h 32 min
